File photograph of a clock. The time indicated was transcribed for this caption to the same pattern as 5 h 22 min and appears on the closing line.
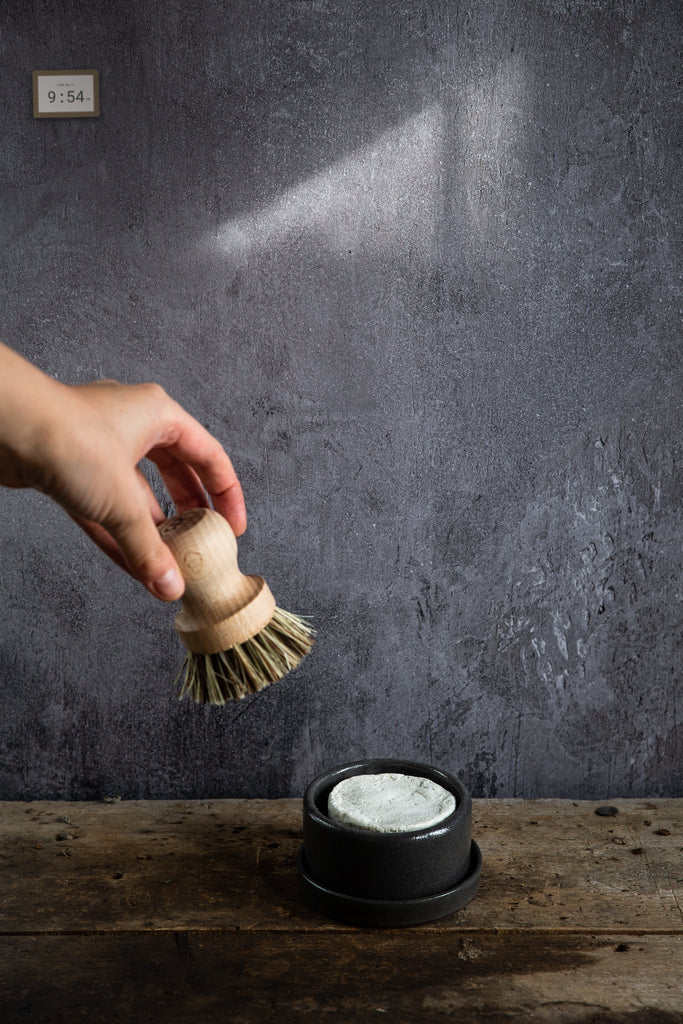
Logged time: 9 h 54 min
